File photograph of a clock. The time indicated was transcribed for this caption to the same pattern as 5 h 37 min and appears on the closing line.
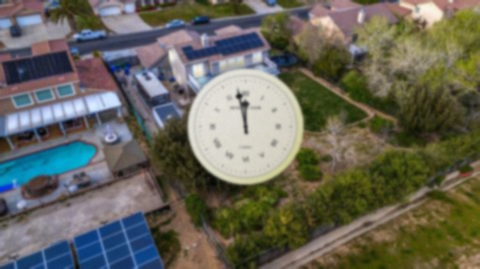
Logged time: 11 h 58 min
